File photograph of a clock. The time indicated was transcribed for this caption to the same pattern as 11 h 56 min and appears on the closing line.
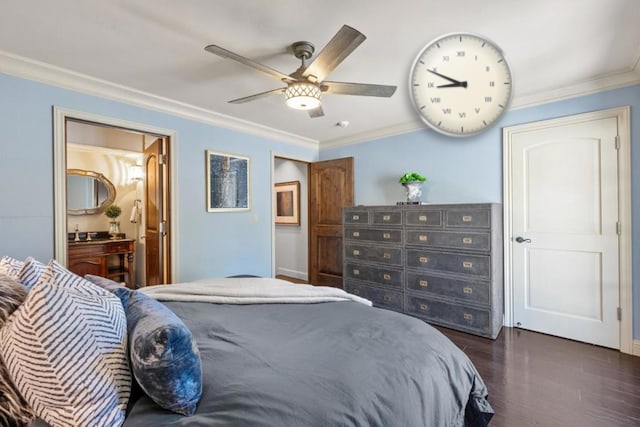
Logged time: 8 h 49 min
